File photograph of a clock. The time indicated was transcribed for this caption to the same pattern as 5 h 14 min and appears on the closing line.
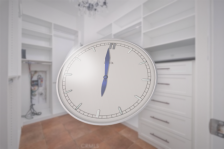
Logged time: 5 h 59 min
